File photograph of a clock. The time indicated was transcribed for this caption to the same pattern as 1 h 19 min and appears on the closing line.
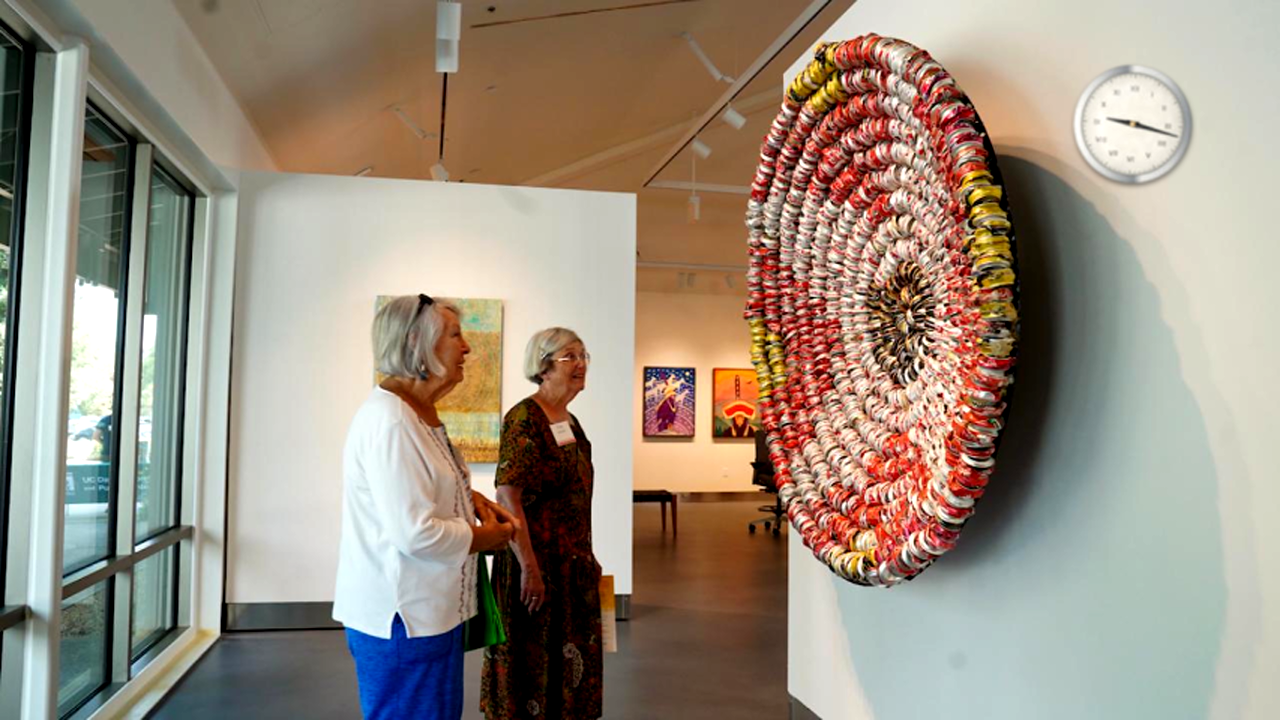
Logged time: 9 h 17 min
